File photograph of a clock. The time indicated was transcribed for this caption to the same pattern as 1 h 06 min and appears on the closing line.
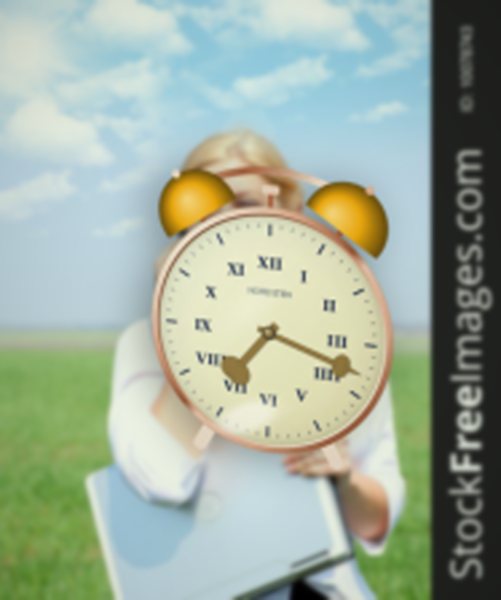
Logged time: 7 h 18 min
